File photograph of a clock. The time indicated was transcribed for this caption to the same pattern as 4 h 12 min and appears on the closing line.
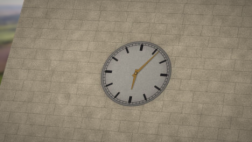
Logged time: 6 h 06 min
